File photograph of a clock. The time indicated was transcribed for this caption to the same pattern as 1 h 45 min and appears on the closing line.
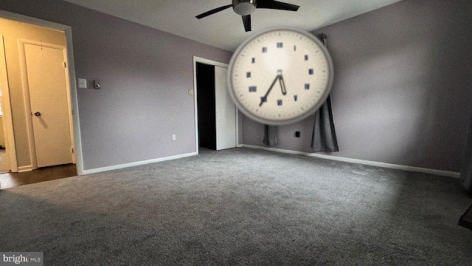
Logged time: 5 h 35 min
